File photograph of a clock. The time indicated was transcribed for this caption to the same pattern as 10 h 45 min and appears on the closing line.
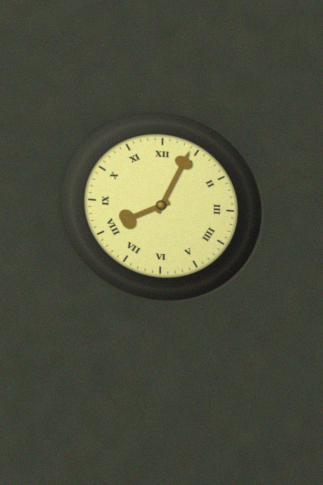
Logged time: 8 h 04 min
